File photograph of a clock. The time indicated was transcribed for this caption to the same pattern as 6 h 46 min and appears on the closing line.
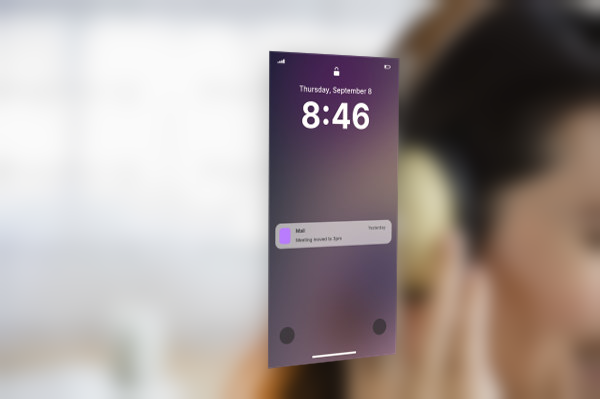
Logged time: 8 h 46 min
